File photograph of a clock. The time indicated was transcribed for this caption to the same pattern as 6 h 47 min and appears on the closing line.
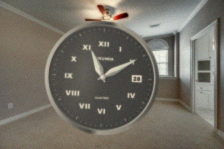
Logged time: 11 h 10 min
